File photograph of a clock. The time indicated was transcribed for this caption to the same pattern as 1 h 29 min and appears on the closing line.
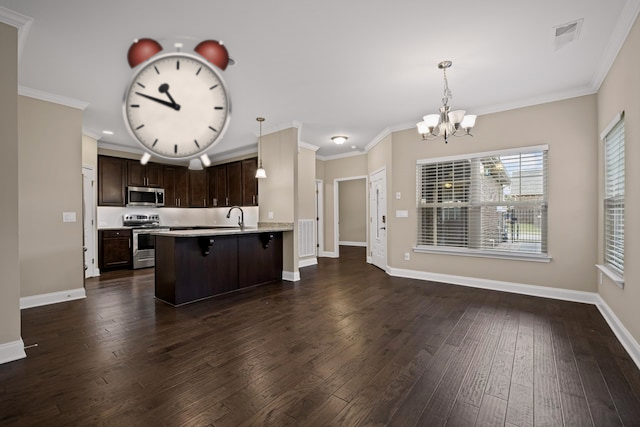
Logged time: 10 h 48 min
